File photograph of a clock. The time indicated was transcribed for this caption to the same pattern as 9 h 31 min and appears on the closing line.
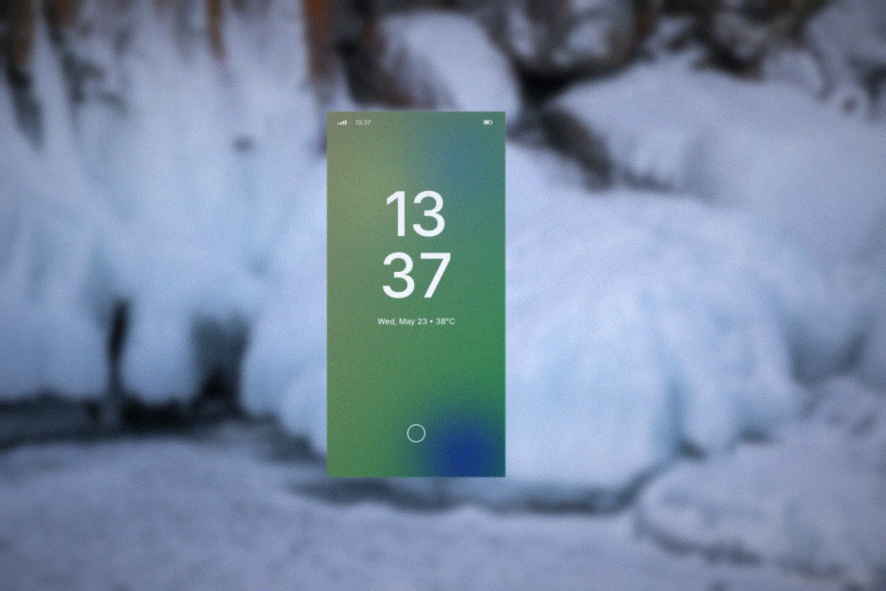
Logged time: 13 h 37 min
